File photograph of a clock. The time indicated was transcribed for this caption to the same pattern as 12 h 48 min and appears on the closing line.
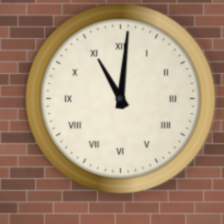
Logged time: 11 h 01 min
